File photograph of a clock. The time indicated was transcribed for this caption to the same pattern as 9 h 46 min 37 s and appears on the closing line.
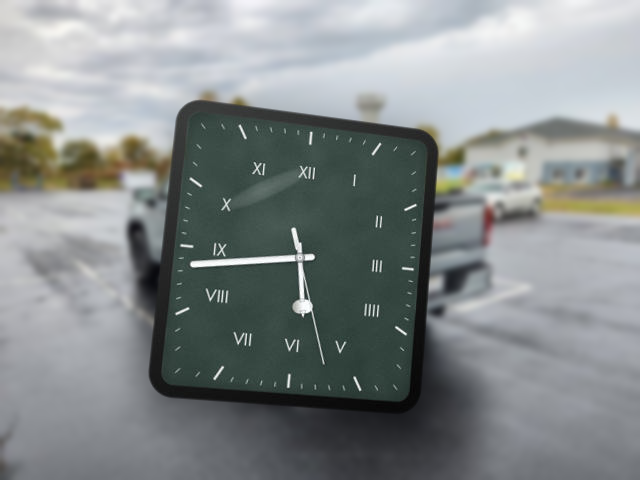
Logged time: 5 h 43 min 27 s
